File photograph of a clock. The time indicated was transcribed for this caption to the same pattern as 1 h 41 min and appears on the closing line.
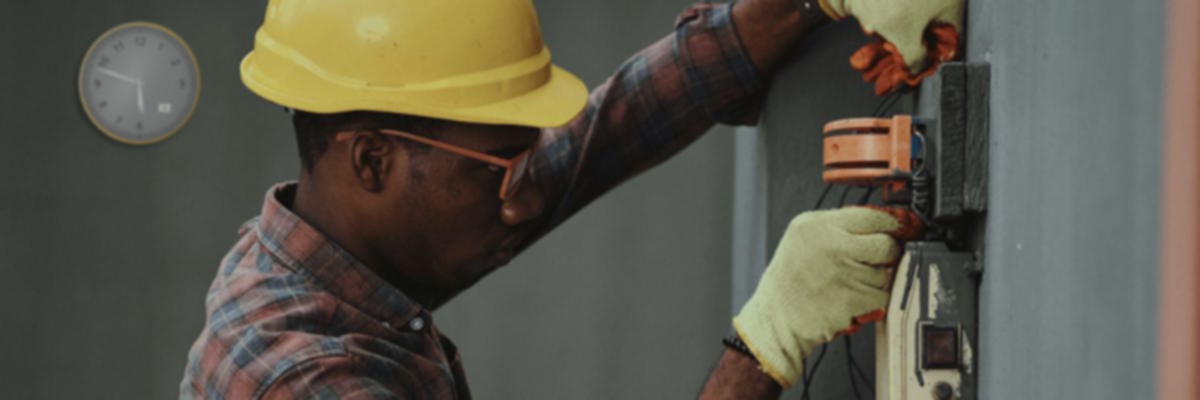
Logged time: 5 h 48 min
